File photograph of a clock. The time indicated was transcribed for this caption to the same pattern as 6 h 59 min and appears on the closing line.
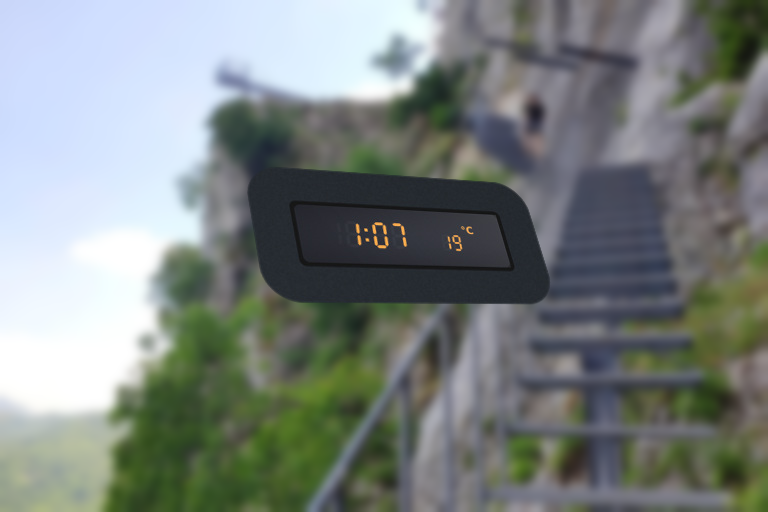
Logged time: 1 h 07 min
